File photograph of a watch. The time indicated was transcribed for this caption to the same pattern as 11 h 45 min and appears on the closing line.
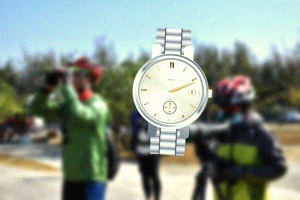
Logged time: 2 h 11 min
